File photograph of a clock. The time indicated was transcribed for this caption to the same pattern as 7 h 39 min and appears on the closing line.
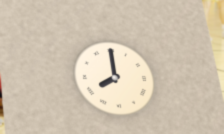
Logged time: 8 h 00 min
